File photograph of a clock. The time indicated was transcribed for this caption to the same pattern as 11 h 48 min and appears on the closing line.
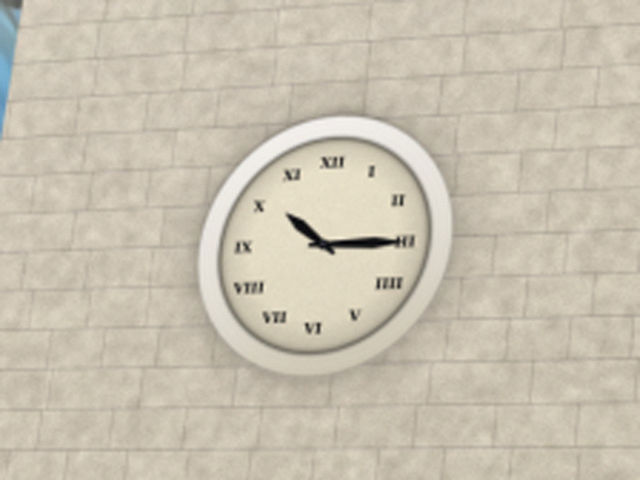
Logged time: 10 h 15 min
